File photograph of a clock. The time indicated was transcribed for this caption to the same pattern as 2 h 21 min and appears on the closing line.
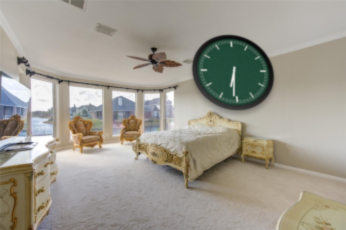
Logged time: 6 h 31 min
